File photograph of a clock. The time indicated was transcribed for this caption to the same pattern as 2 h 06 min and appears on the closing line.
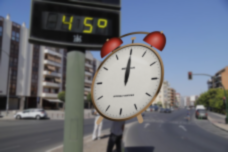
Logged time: 12 h 00 min
